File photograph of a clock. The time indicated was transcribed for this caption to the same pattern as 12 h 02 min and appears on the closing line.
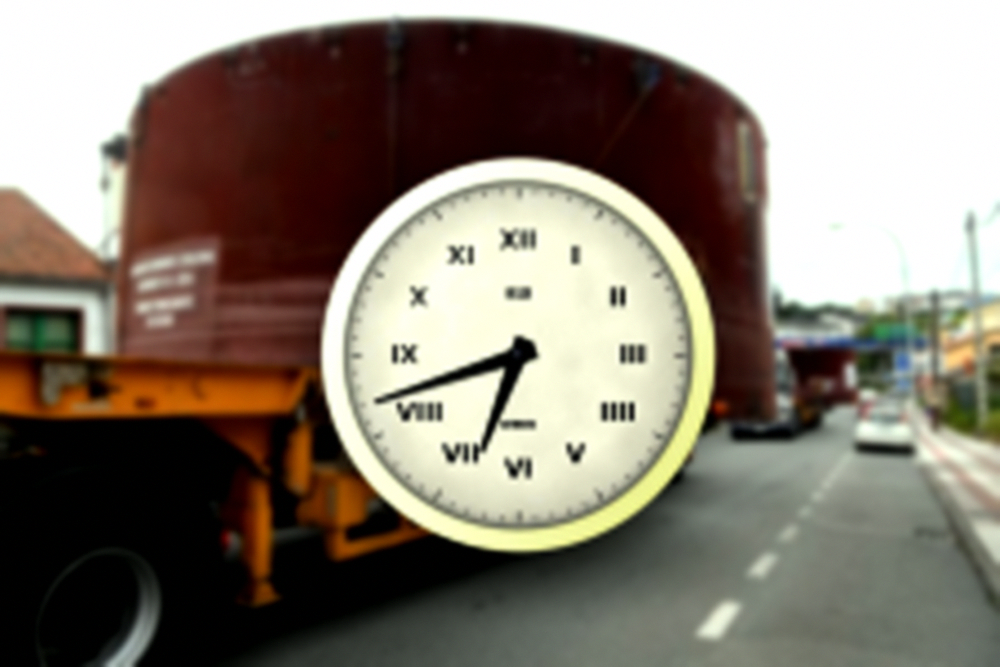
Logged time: 6 h 42 min
